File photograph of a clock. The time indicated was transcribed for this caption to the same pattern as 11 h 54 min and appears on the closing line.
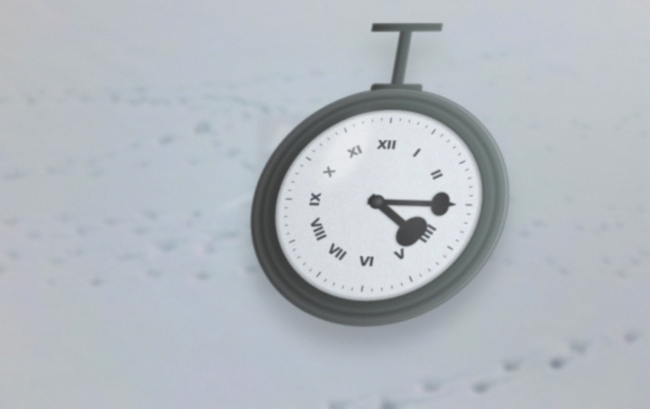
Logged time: 4 h 15 min
